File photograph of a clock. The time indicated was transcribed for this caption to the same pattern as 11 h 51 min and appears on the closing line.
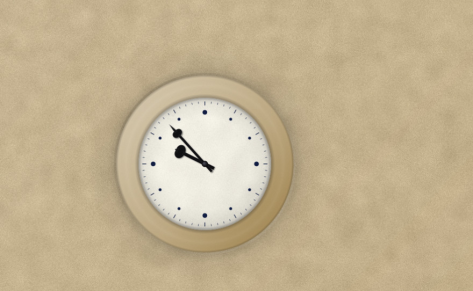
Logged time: 9 h 53 min
